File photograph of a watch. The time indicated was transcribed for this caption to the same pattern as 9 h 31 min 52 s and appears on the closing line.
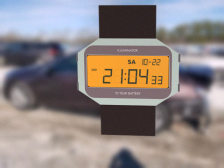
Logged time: 21 h 04 min 33 s
